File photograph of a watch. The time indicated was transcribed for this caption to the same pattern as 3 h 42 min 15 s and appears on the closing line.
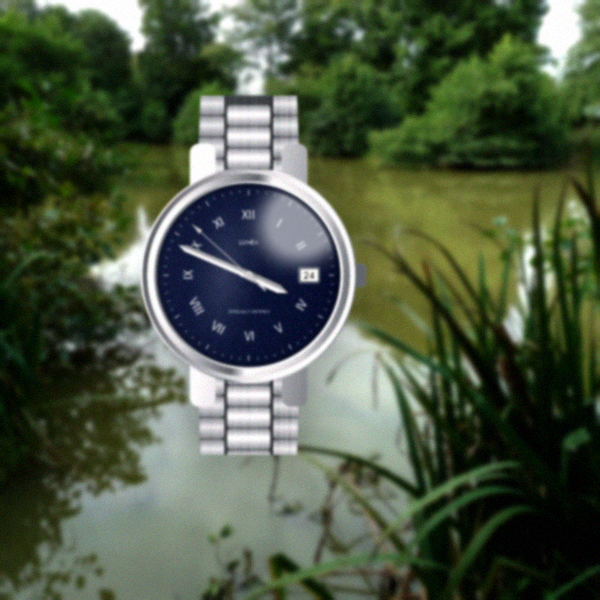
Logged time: 3 h 48 min 52 s
